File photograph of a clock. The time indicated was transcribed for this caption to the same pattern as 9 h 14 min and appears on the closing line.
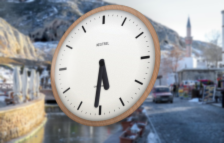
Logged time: 5 h 31 min
